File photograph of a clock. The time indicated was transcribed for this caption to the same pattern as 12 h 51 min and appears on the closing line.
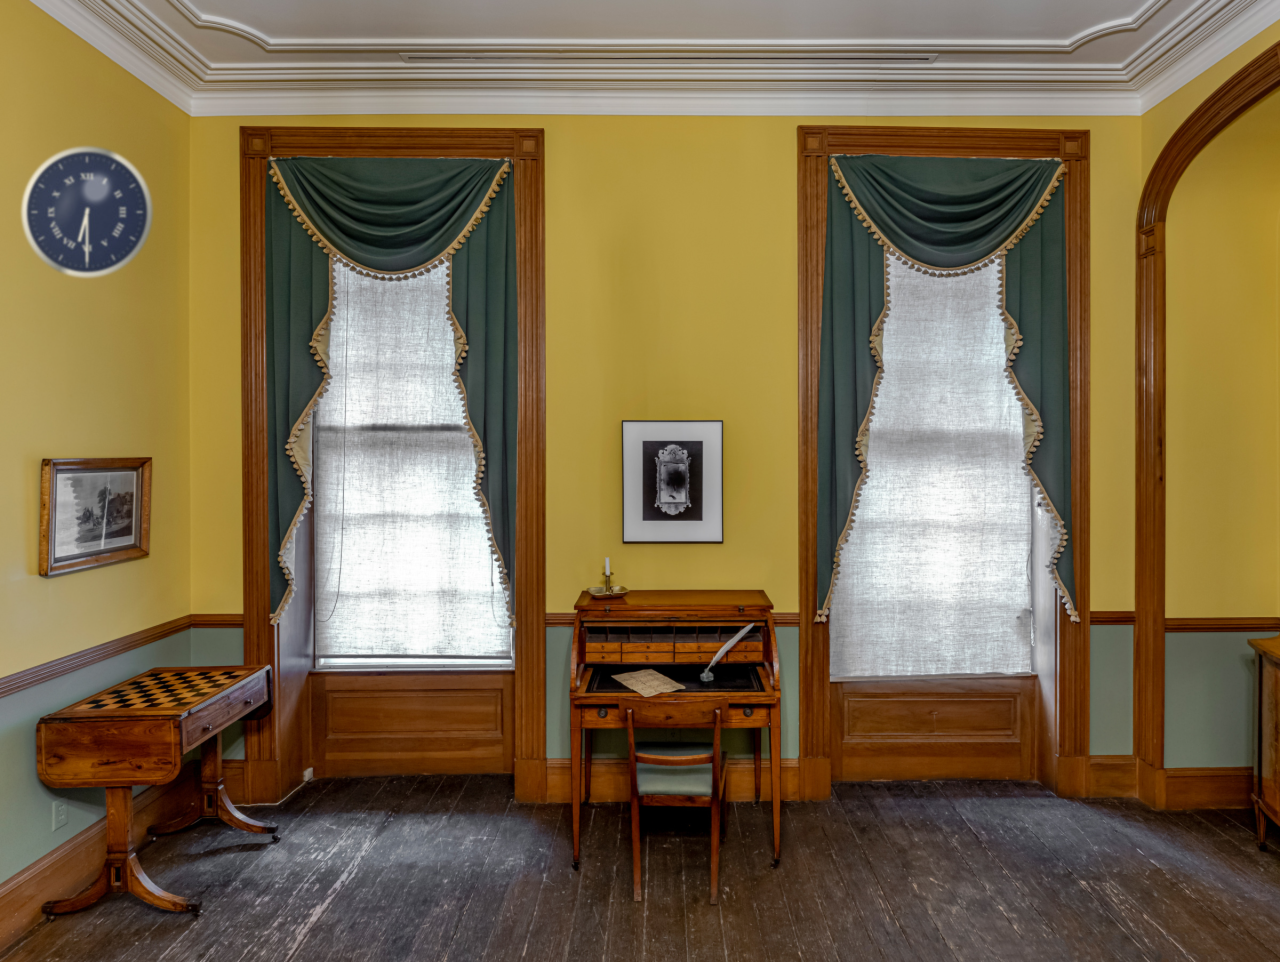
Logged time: 6 h 30 min
